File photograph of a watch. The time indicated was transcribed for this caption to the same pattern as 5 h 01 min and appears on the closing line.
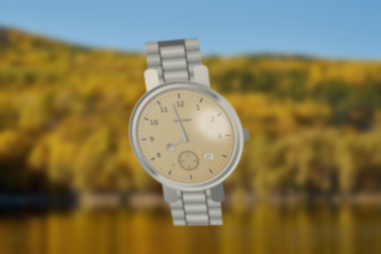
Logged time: 7 h 58 min
